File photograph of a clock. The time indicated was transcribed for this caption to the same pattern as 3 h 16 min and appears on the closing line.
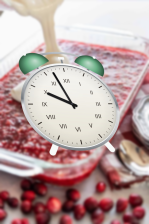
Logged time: 9 h 57 min
